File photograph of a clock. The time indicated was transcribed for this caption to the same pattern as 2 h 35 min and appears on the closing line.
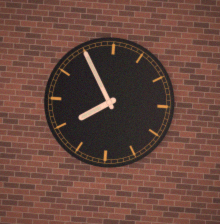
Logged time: 7 h 55 min
